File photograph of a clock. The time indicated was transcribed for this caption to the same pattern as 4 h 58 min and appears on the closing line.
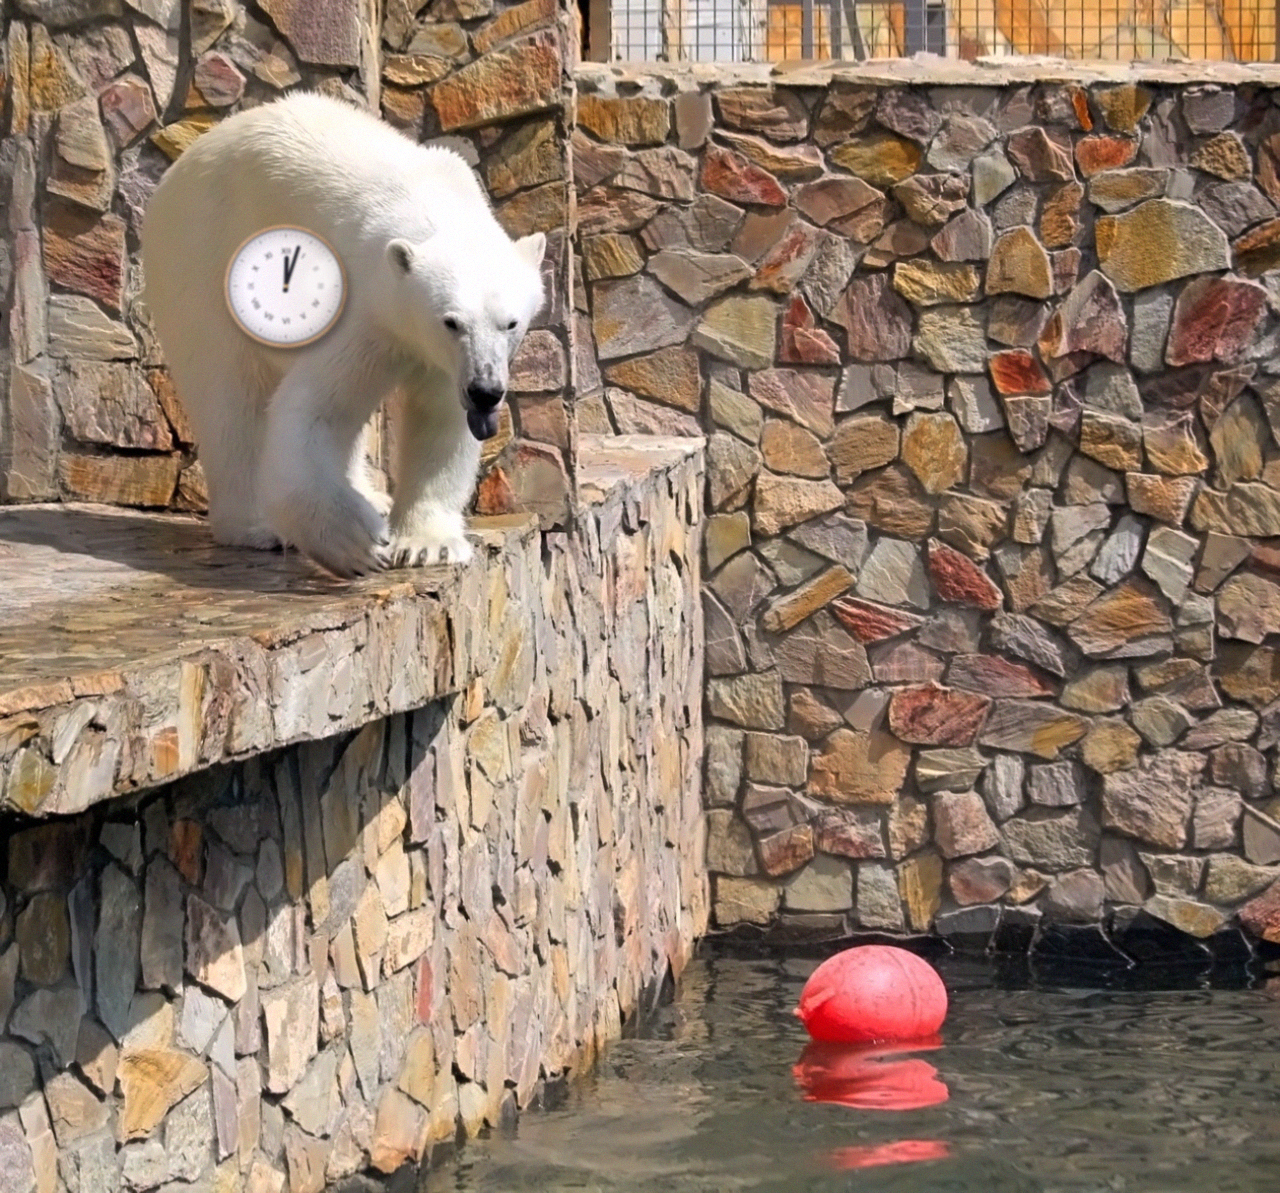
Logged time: 12 h 03 min
